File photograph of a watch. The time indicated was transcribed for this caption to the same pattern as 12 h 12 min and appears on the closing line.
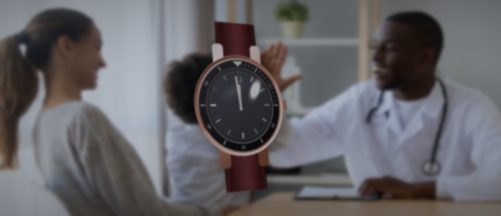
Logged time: 11 h 59 min
